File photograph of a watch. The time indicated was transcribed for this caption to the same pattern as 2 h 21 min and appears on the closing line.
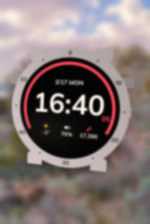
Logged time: 16 h 40 min
